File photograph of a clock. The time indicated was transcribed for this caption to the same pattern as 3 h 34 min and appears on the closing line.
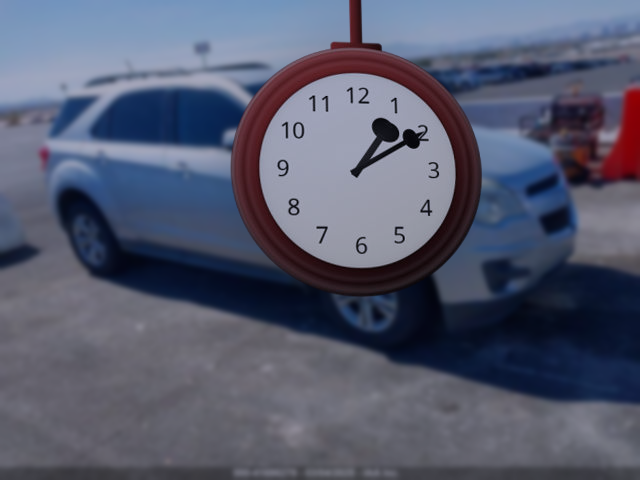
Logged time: 1 h 10 min
